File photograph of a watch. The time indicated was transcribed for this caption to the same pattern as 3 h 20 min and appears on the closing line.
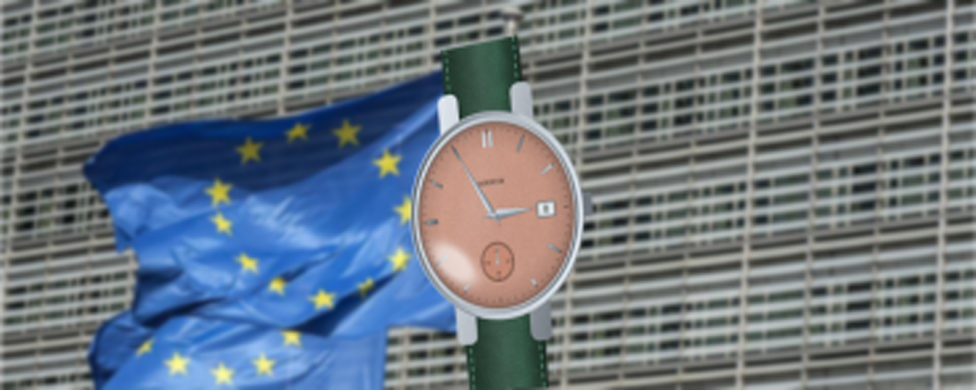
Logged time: 2 h 55 min
